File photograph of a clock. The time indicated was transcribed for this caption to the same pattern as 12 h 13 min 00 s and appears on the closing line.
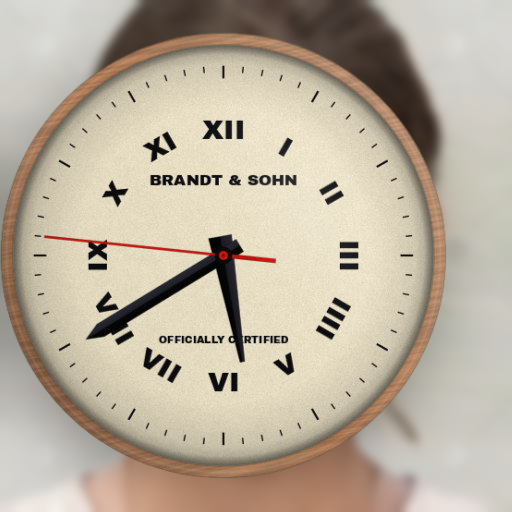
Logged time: 5 h 39 min 46 s
